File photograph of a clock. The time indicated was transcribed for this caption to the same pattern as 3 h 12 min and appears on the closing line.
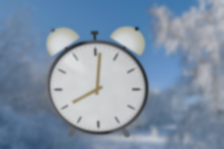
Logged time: 8 h 01 min
